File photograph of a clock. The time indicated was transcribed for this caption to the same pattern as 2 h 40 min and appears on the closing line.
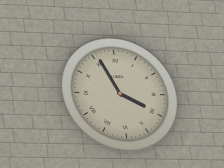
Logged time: 3 h 56 min
